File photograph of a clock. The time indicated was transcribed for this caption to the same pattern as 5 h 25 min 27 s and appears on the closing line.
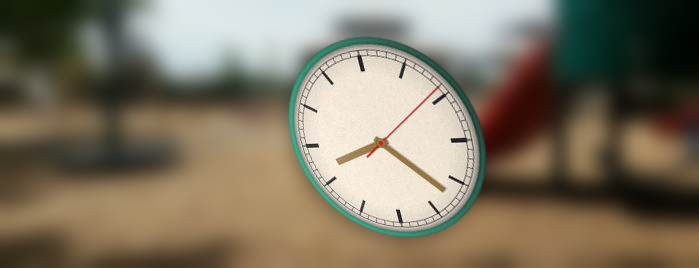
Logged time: 8 h 22 min 09 s
